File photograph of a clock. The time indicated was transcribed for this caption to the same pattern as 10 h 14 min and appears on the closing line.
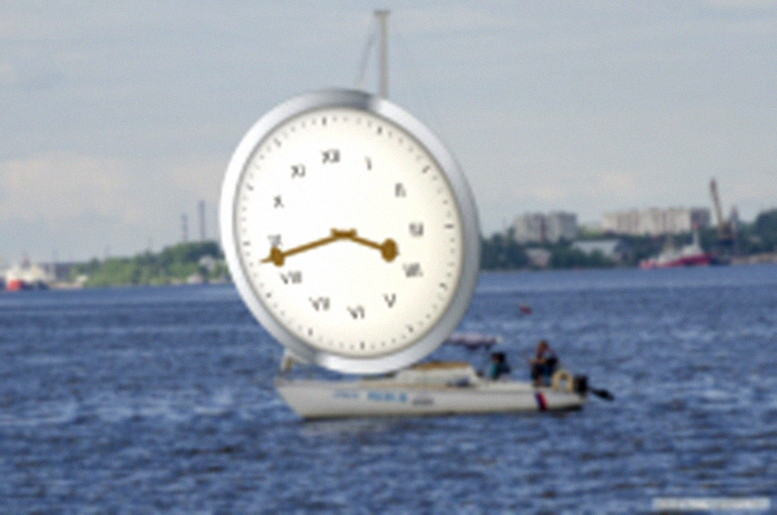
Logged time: 3 h 43 min
